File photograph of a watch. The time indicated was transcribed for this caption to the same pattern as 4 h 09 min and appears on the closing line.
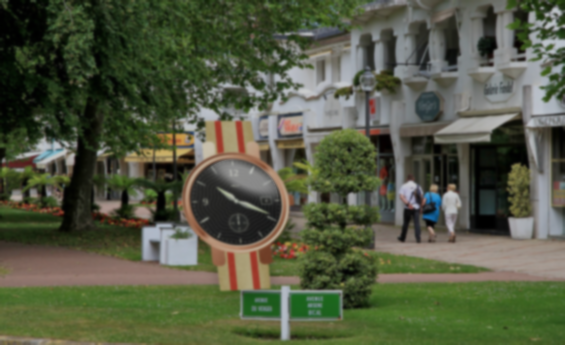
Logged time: 10 h 19 min
